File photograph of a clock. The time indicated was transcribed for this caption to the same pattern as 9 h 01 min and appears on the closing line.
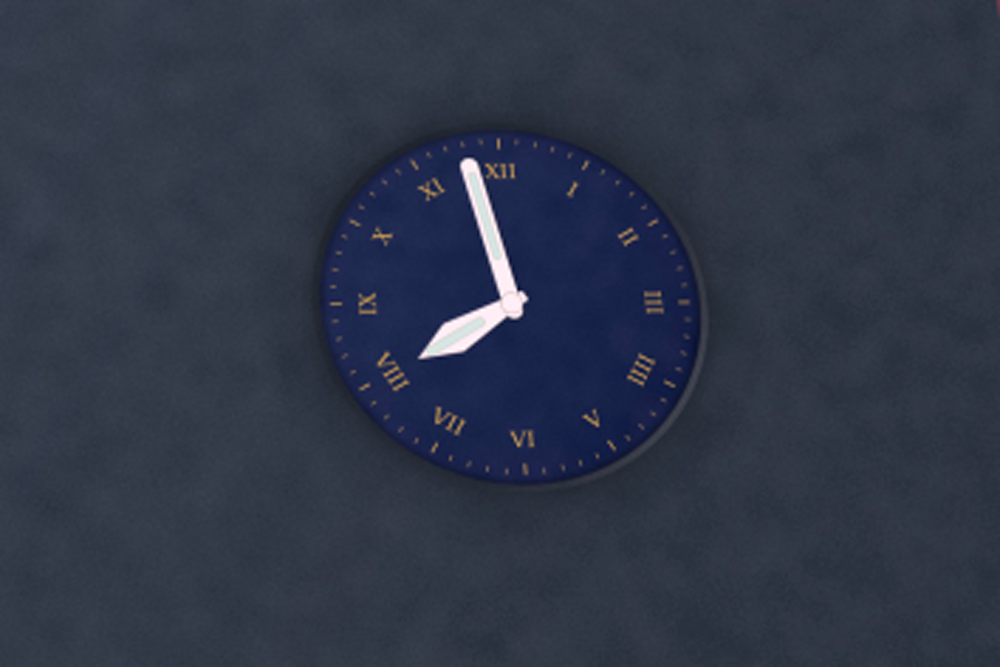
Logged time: 7 h 58 min
